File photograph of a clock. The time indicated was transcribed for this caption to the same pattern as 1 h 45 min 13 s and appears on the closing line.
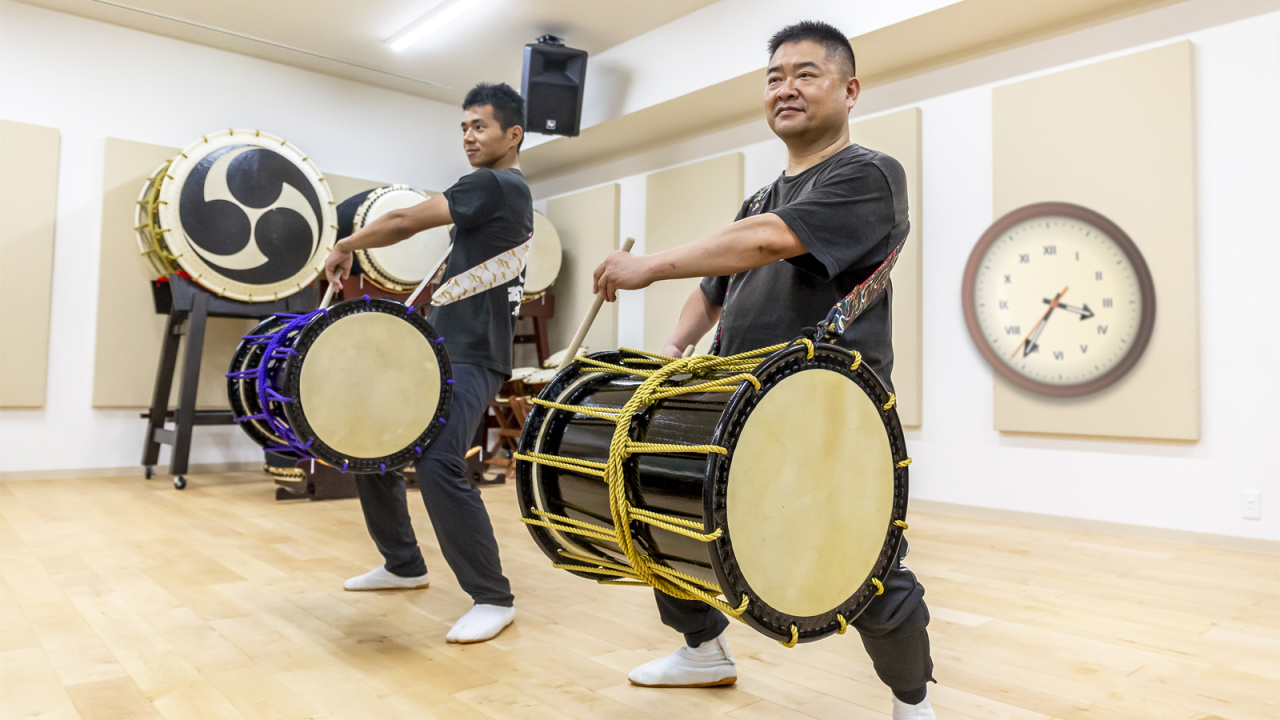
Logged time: 3 h 35 min 37 s
